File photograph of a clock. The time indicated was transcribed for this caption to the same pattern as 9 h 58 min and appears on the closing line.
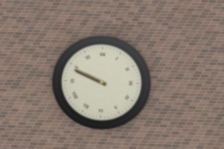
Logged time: 9 h 49 min
